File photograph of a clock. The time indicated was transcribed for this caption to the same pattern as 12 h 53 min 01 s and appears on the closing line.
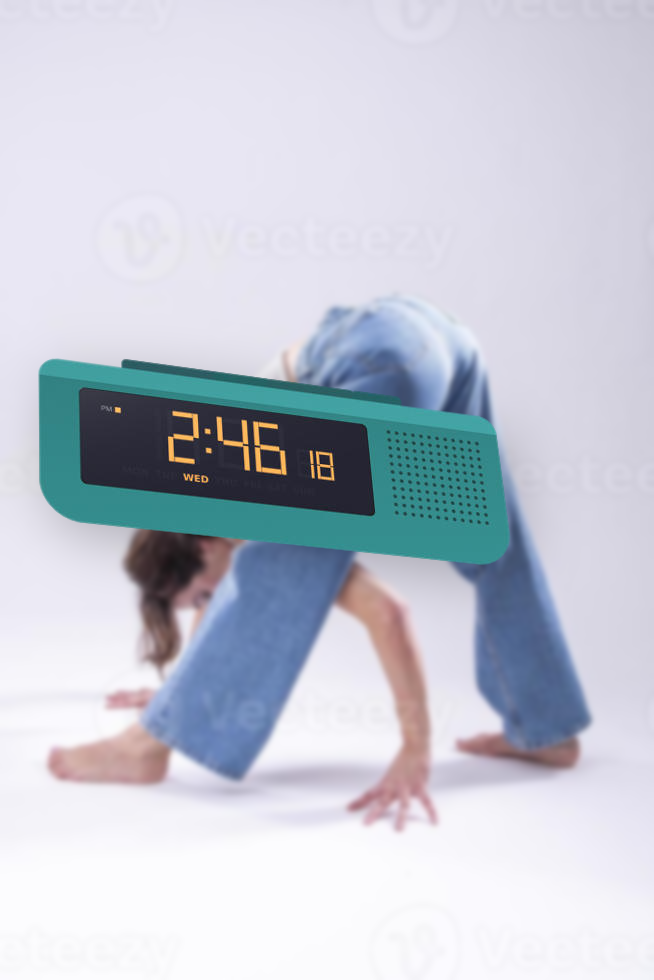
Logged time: 2 h 46 min 18 s
